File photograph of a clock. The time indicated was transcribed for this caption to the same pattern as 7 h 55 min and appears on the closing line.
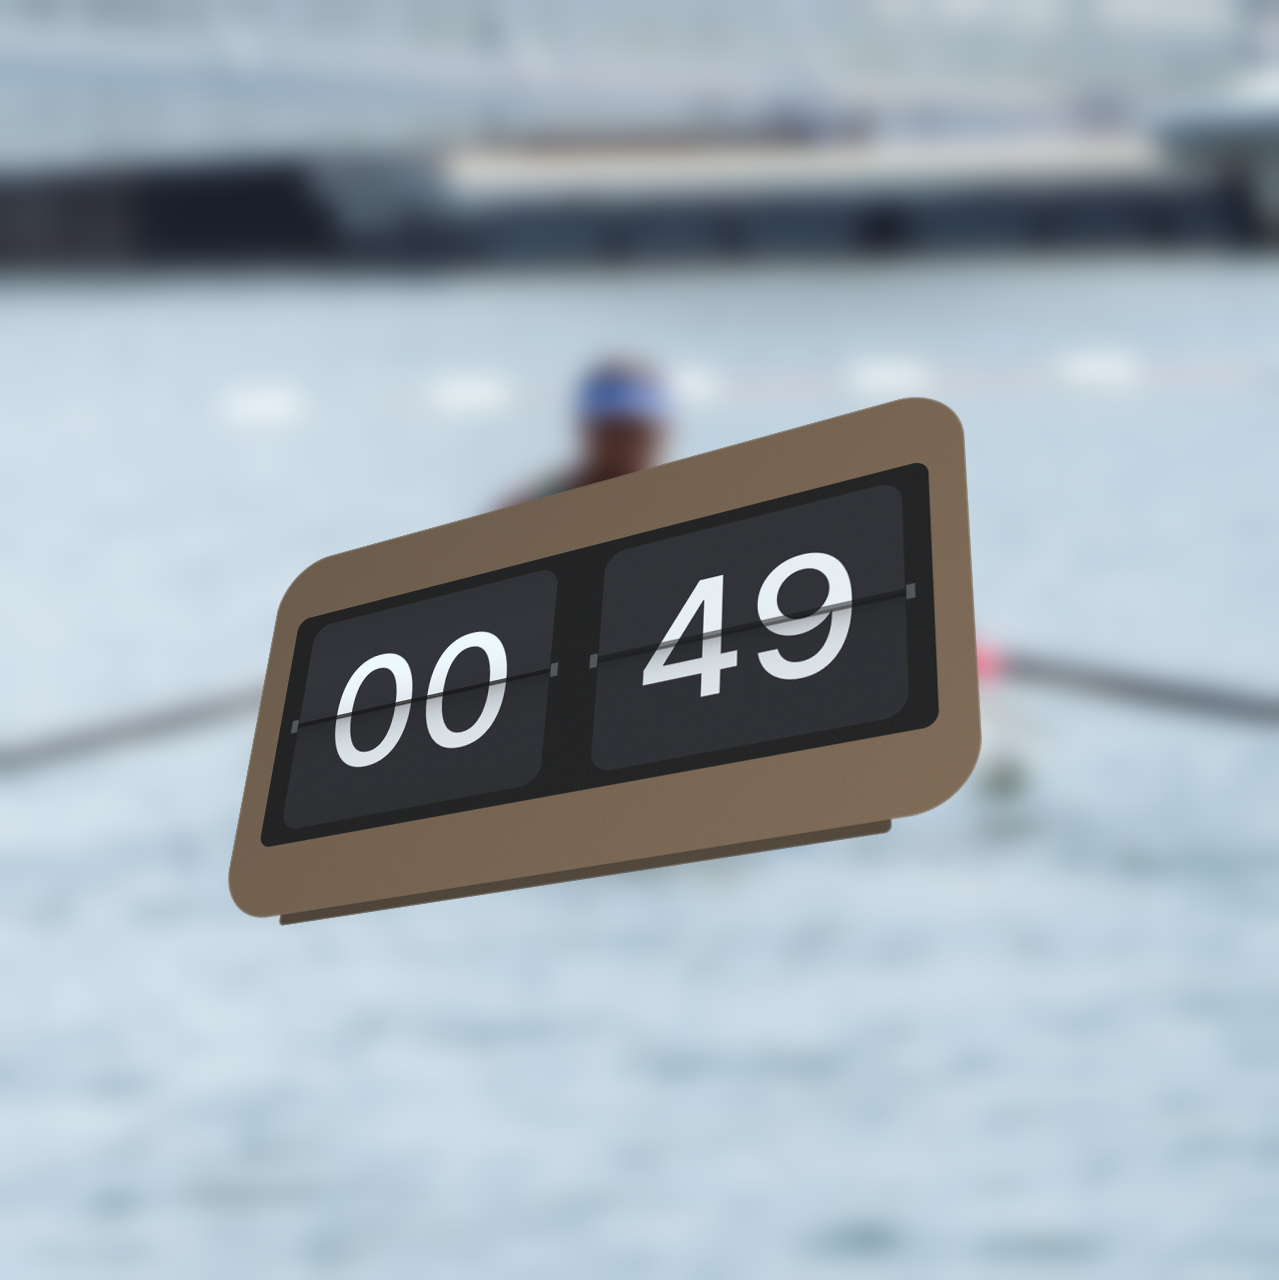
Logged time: 0 h 49 min
